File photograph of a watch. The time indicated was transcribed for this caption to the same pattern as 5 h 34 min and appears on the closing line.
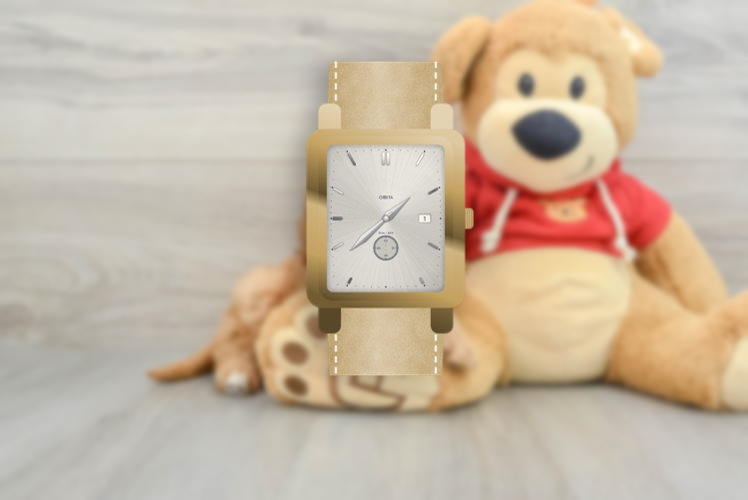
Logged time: 1 h 38 min
